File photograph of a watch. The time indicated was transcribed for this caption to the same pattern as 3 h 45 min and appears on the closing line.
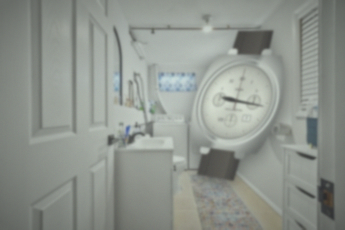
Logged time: 9 h 16 min
